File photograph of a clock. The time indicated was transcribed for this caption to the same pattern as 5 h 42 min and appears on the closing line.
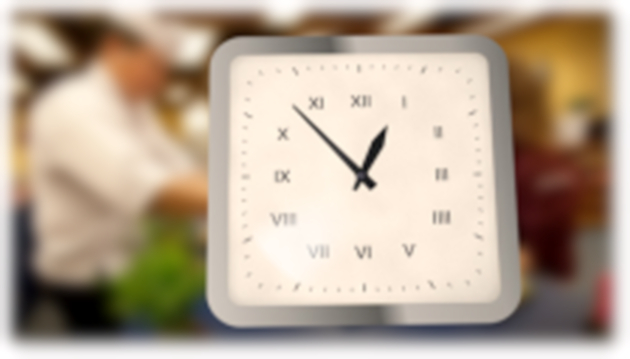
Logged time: 12 h 53 min
